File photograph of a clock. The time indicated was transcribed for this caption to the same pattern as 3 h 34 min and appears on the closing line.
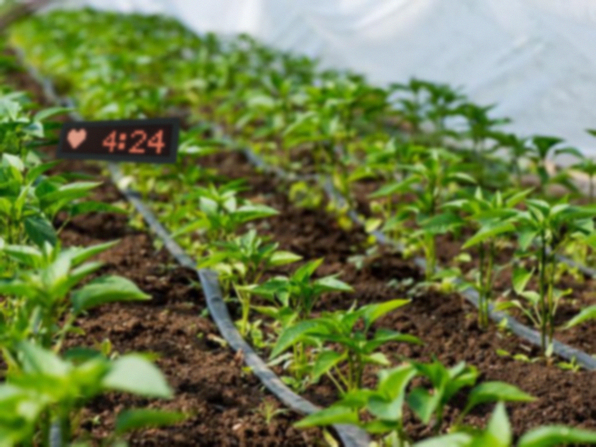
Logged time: 4 h 24 min
